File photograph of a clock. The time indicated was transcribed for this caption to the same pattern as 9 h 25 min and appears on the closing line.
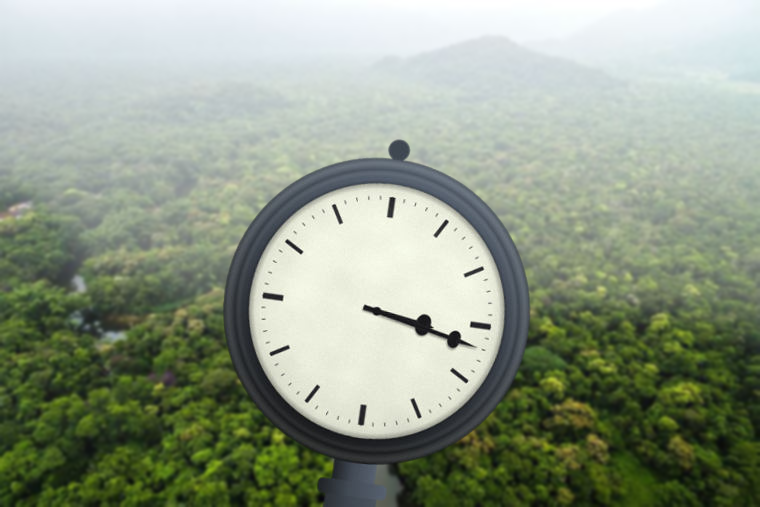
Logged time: 3 h 17 min
